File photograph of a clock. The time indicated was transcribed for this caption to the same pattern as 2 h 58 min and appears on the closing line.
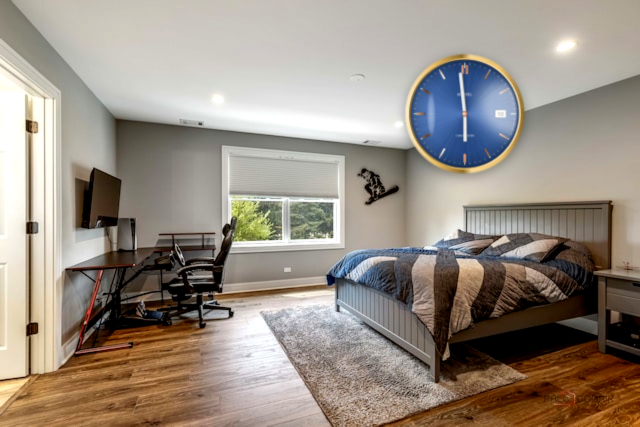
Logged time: 5 h 59 min
